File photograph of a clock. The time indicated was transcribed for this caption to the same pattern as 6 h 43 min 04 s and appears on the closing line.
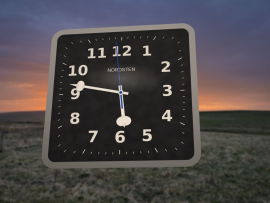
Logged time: 5 h 46 min 59 s
